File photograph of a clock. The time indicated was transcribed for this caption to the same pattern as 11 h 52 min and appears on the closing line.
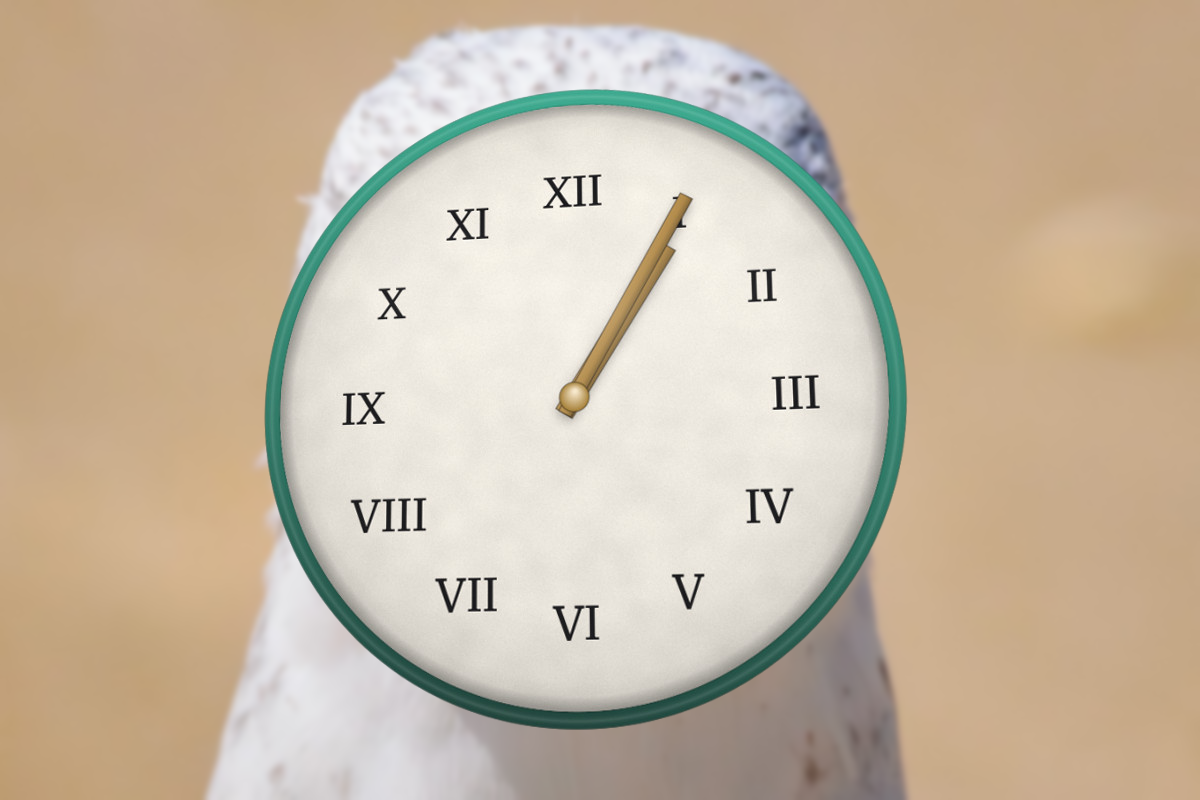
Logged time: 1 h 05 min
